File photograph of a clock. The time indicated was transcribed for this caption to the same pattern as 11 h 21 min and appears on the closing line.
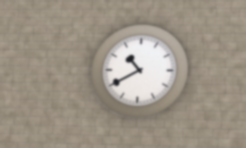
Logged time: 10 h 40 min
